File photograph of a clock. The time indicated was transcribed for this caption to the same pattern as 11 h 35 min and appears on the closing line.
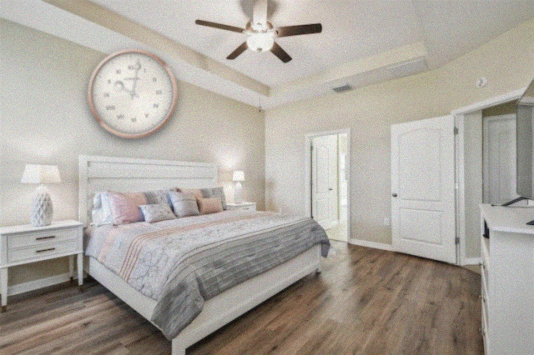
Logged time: 10 h 02 min
